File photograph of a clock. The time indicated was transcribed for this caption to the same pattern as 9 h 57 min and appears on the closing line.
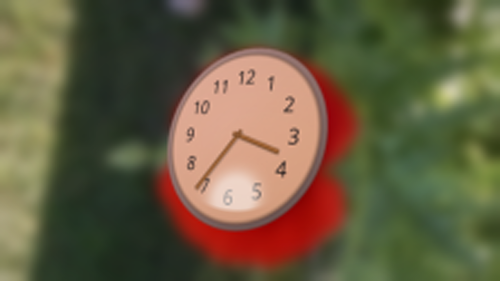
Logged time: 3 h 36 min
